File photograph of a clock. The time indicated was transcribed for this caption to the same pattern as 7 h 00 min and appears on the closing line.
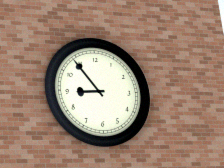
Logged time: 8 h 54 min
